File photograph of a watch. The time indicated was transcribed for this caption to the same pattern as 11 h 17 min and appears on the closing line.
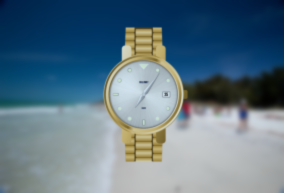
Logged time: 7 h 06 min
